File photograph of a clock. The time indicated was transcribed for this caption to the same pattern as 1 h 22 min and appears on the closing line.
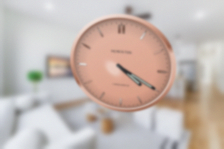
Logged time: 4 h 20 min
